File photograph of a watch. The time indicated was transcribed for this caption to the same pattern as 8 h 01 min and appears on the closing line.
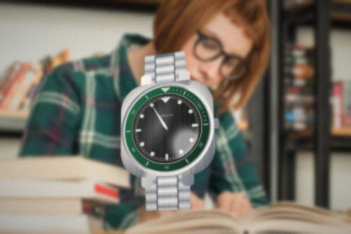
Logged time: 10 h 55 min
